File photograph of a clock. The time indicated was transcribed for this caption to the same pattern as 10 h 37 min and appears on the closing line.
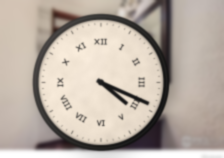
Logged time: 4 h 19 min
